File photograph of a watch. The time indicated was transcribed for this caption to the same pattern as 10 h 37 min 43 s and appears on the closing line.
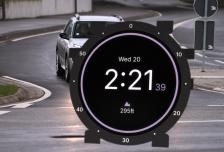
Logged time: 2 h 21 min 39 s
